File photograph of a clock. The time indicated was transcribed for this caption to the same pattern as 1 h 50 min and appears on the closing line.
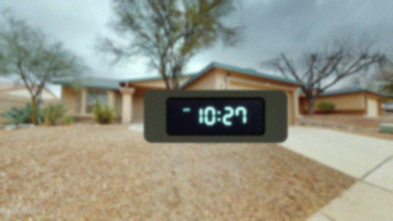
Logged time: 10 h 27 min
